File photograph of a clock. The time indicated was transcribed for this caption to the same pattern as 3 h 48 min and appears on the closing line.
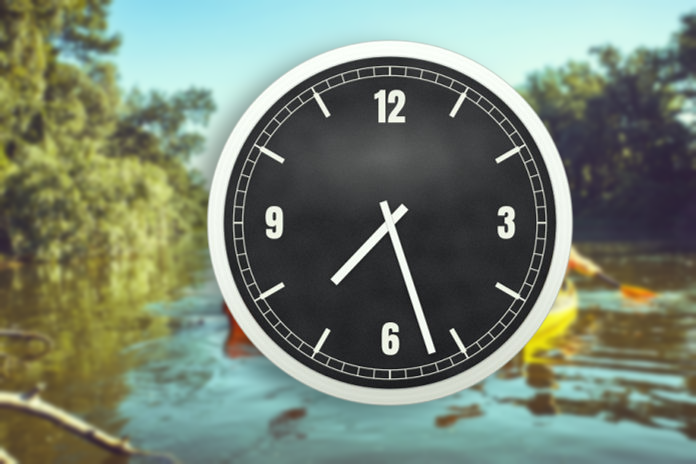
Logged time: 7 h 27 min
